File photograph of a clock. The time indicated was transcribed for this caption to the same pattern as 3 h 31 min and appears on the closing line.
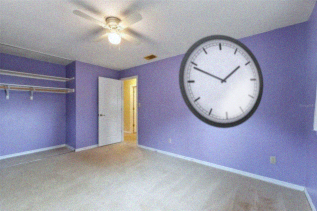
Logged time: 1 h 49 min
